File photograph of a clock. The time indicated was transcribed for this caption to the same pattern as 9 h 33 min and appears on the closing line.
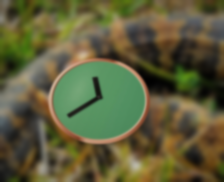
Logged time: 11 h 39 min
